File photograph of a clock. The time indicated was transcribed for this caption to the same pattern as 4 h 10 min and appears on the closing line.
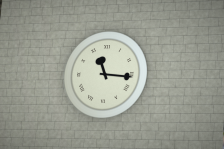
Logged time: 11 h 16 min
